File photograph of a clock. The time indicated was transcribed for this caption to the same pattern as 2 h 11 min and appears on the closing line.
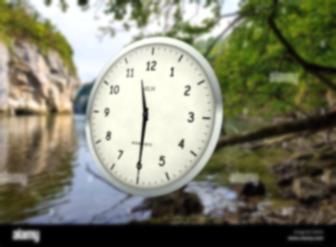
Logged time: 11 h 30 min
